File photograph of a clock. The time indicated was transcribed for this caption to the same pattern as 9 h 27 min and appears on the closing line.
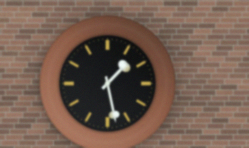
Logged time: 1 h 28 min
